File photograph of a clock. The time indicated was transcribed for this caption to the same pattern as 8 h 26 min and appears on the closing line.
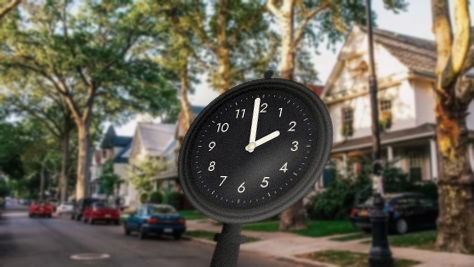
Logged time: 1 h 59 min
